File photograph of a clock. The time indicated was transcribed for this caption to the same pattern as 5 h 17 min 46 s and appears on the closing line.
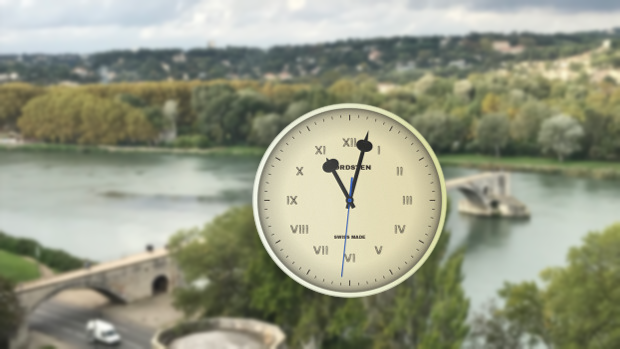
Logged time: 11 h 02 min 31 s
